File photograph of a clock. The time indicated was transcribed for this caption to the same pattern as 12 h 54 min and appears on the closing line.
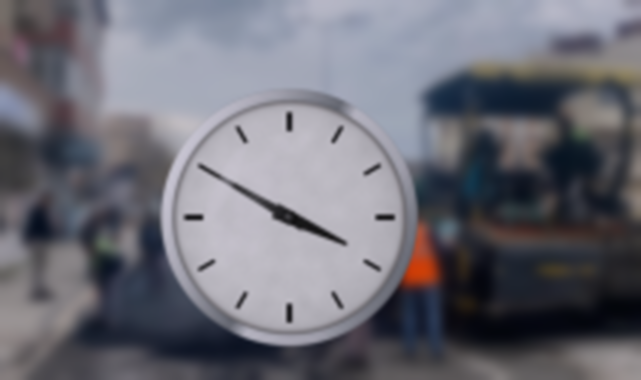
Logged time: 3 h 50 min
